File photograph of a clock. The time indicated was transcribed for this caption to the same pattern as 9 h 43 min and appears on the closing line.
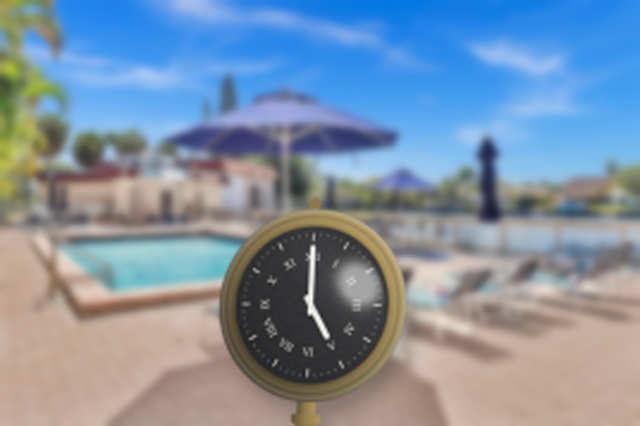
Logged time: 5 h 00 min
